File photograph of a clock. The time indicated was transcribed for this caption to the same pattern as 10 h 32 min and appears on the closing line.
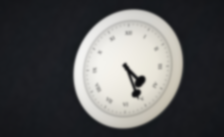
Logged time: 4 h 26 min
